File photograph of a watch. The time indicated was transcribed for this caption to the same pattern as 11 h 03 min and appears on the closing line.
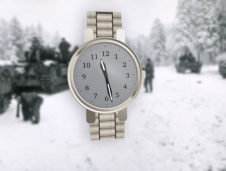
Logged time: 11 h 28 min
